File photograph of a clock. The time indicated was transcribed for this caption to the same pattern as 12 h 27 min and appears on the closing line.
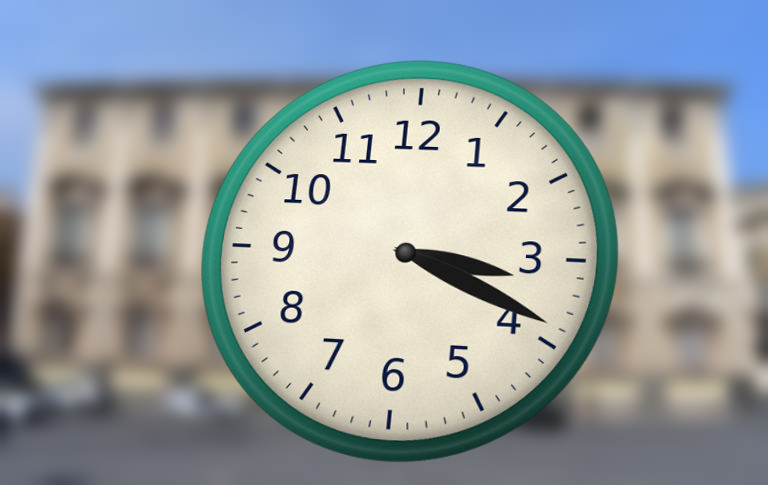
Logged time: 3 h 19 min
